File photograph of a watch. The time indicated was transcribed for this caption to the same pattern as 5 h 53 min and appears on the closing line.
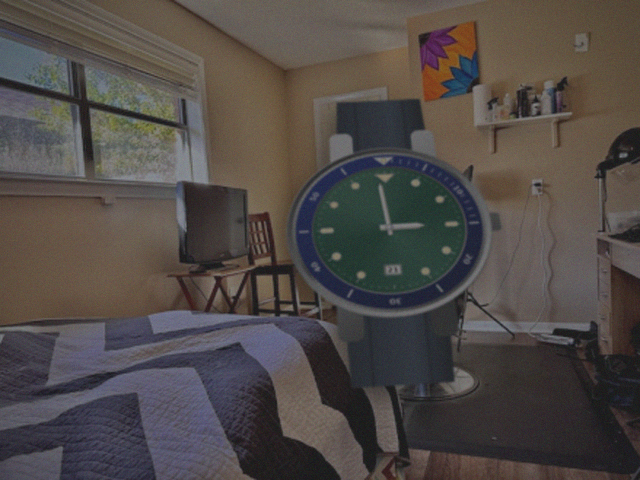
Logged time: 2 h 59 min
